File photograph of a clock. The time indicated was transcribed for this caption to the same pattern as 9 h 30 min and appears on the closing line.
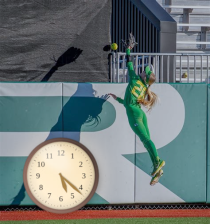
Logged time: 5 h 22 min
